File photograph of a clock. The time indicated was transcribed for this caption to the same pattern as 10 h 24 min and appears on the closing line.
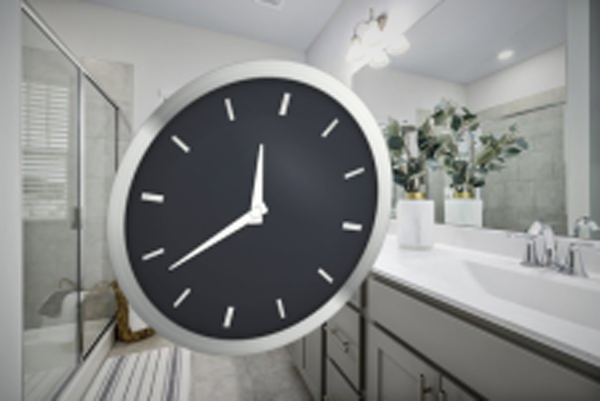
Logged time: 11 h 38 min
